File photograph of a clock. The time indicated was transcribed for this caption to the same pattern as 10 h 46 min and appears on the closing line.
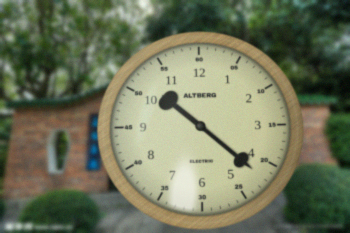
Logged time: 10 h 22 min
